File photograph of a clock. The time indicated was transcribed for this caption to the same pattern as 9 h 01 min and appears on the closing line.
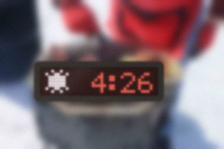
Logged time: 4 h 26 min
